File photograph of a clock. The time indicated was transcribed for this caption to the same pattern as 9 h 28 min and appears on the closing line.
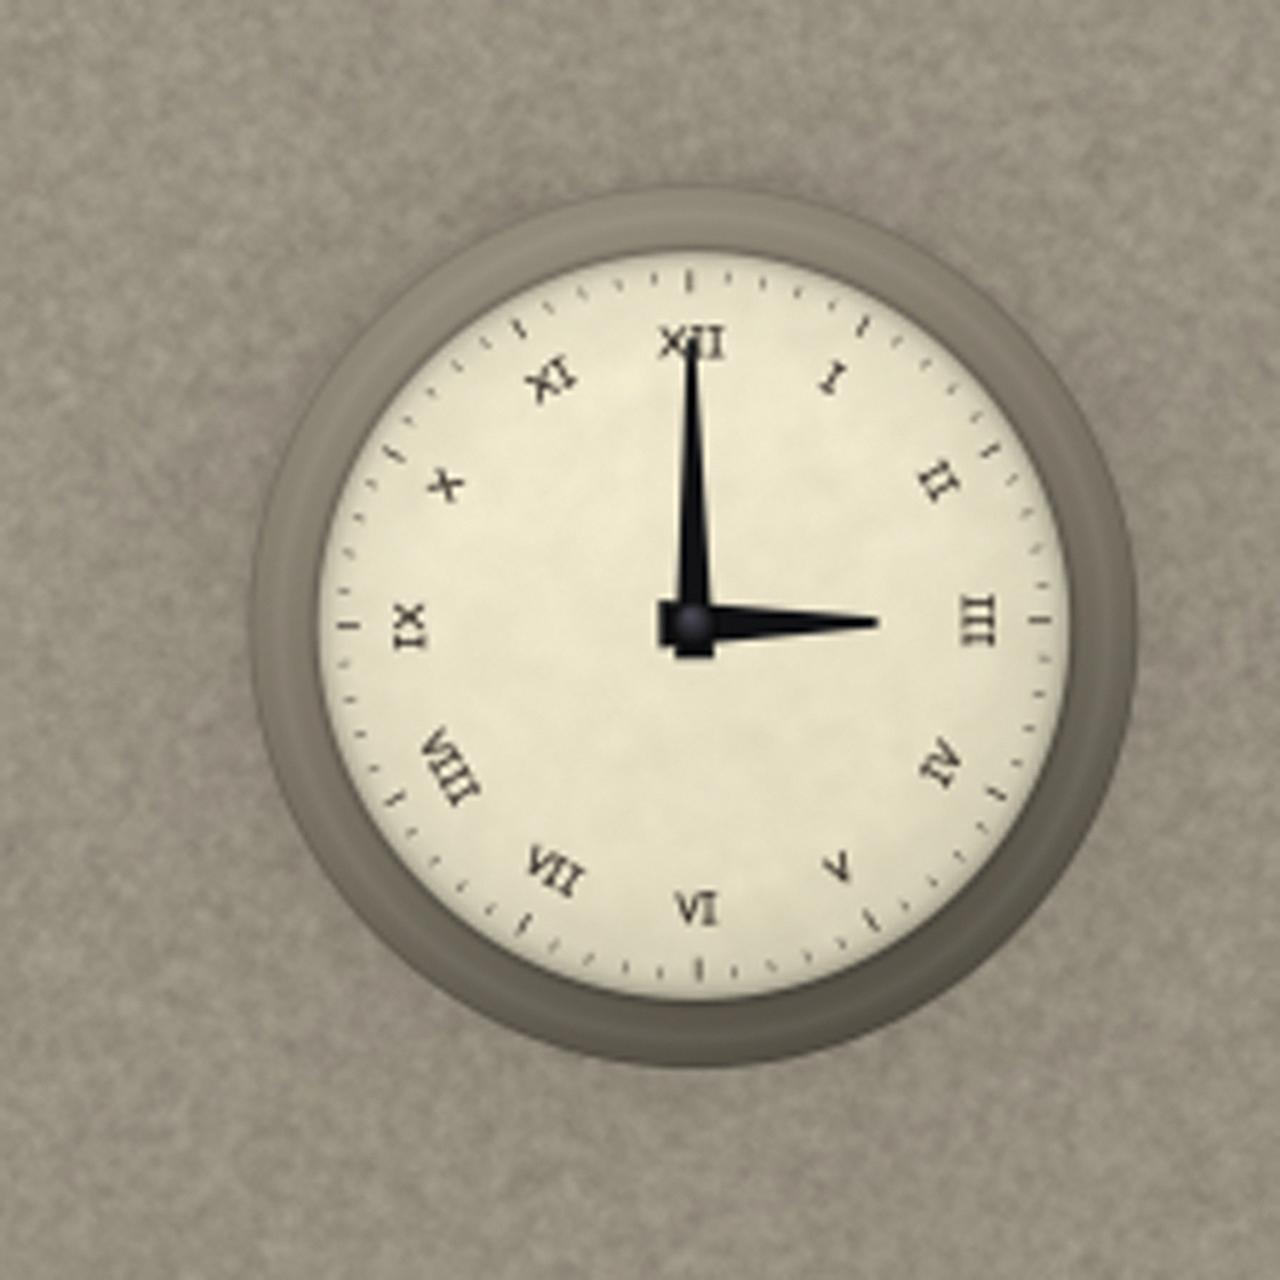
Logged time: 3 h 00 min
